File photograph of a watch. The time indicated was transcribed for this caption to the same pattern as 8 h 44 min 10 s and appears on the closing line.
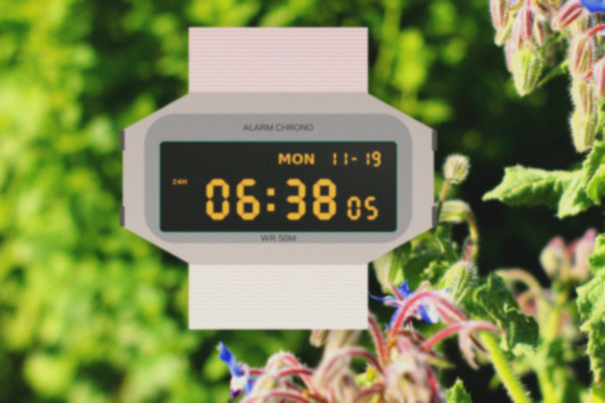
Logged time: 6 h 38 min 05 s
